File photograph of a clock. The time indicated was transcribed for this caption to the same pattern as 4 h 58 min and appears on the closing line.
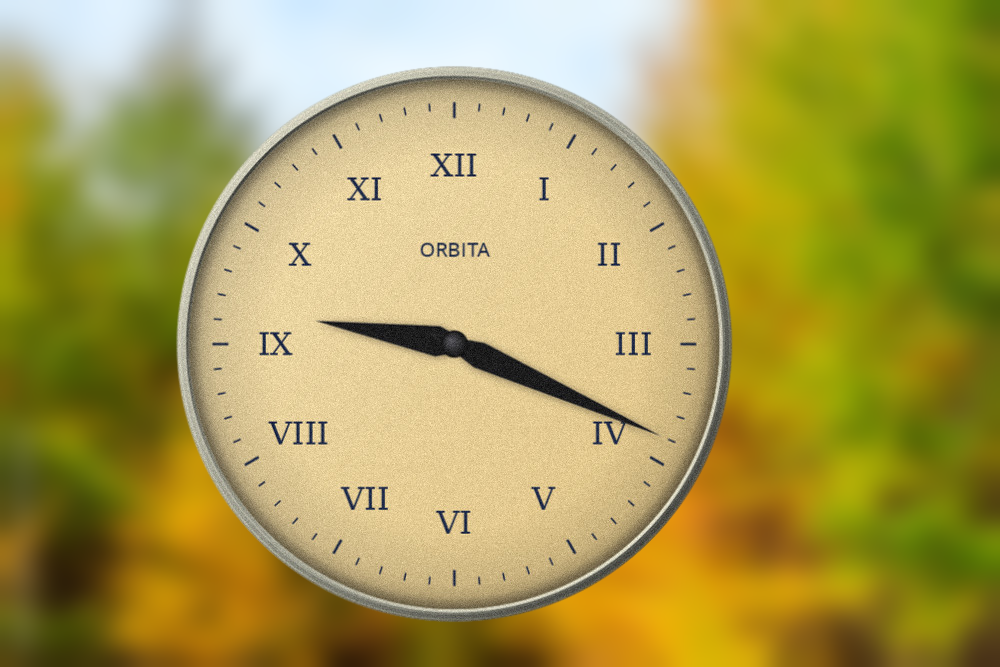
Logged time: 9 h 19 min
